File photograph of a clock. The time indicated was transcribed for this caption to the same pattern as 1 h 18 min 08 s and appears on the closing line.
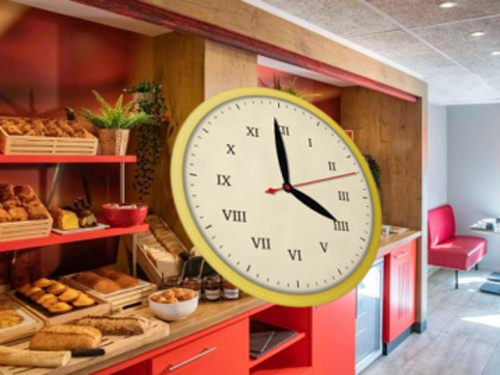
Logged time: 3 h 59 min 12 s
